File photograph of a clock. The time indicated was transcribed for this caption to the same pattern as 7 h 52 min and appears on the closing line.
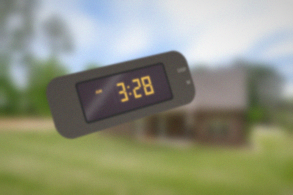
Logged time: 3 h 28 min
